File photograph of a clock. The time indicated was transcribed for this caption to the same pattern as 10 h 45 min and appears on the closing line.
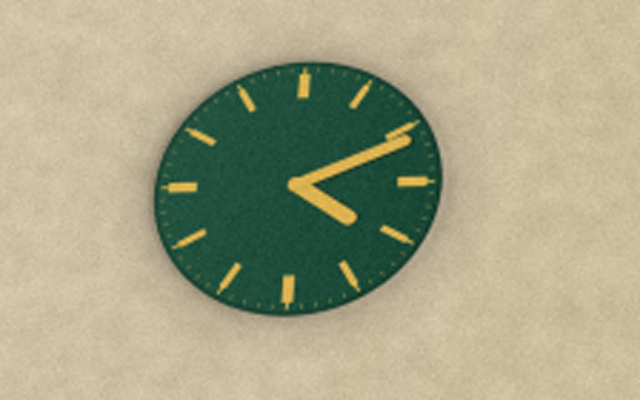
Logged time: 4 h 11 min
